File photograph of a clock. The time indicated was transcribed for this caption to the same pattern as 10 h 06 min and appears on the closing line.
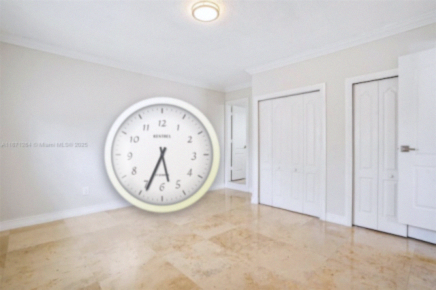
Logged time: 5 h 34 min
